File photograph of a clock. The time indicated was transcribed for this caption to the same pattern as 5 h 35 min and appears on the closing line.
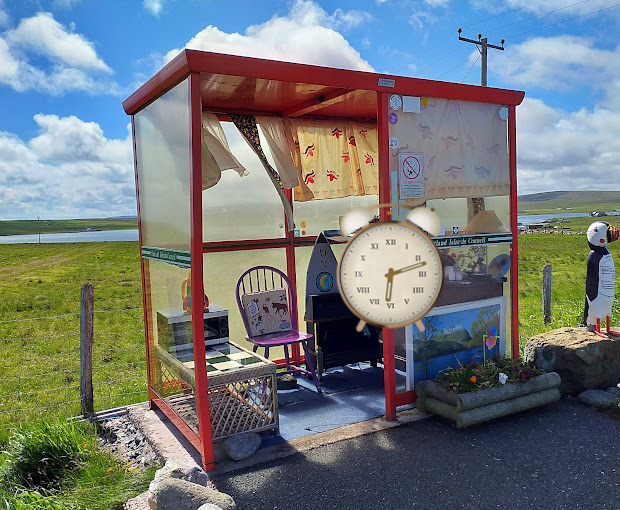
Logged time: 6 h 12 min
